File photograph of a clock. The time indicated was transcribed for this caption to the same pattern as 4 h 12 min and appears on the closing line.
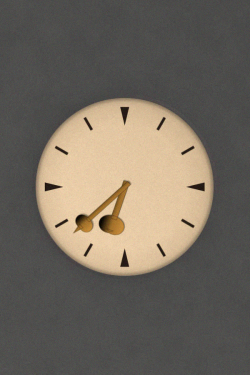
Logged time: 6 h 38 min
